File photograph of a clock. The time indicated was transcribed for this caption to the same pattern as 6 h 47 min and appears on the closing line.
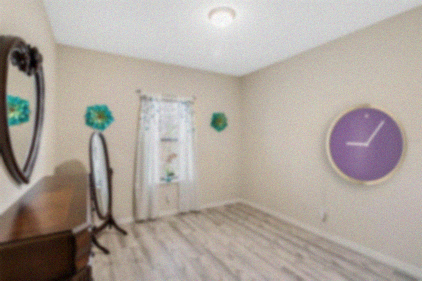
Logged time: 9 h 06 min
